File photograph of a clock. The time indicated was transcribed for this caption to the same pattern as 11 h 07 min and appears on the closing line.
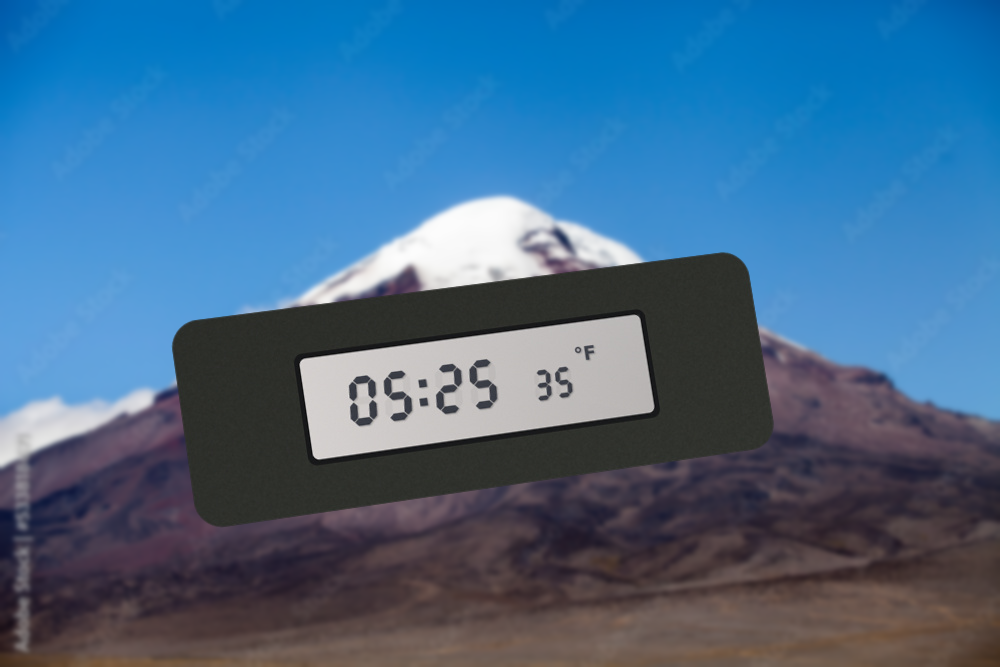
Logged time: 5 h 25 min
